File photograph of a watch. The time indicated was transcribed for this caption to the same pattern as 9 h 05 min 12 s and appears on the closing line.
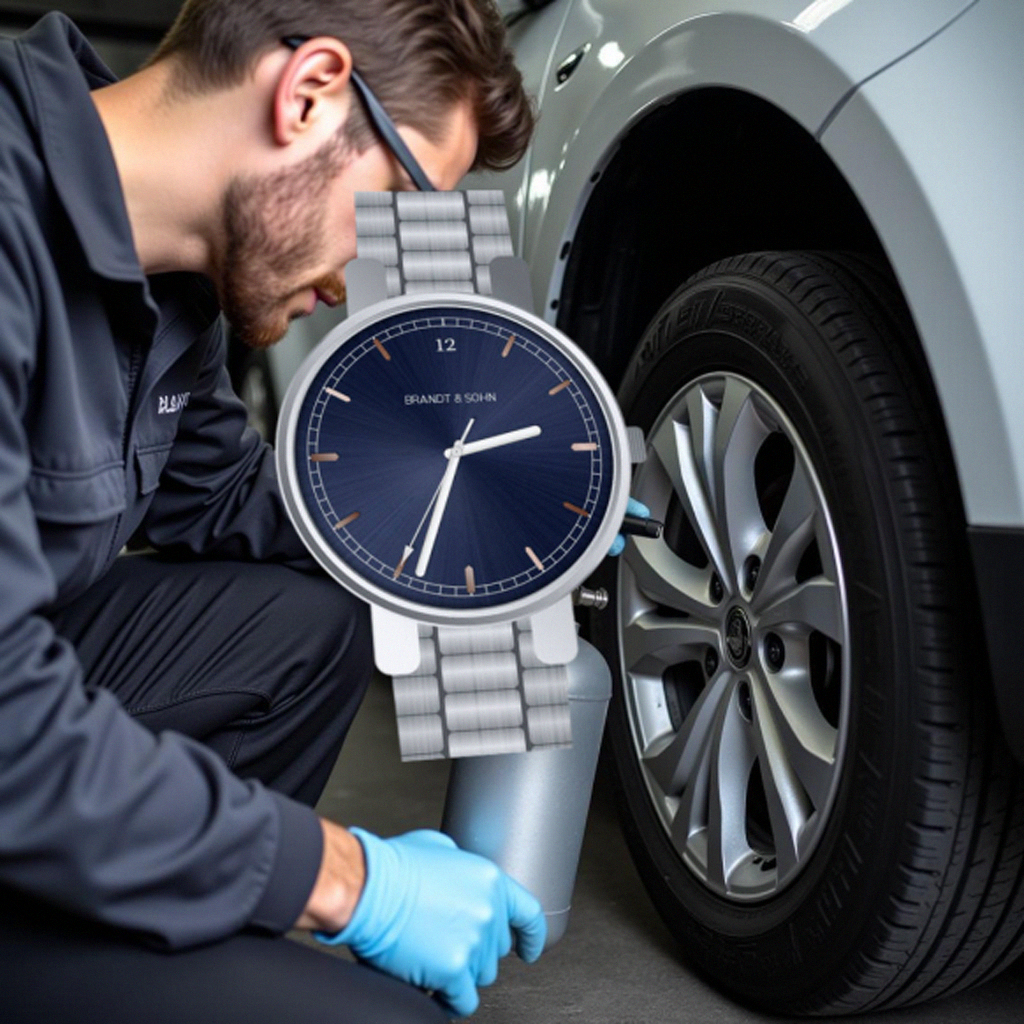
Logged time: 2 h 33 min 35 s
